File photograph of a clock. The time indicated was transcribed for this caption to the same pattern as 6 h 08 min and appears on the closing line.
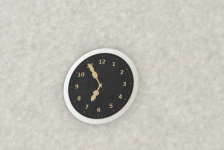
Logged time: 6 h 55 min
